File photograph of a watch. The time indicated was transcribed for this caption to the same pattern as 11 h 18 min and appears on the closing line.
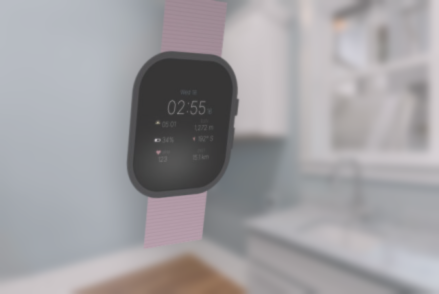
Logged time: 2 h 55 min
